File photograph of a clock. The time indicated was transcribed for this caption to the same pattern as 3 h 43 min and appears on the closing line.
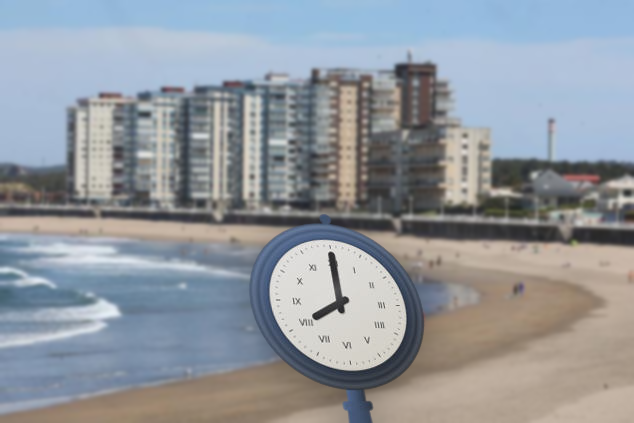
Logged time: 8 h 00 min
